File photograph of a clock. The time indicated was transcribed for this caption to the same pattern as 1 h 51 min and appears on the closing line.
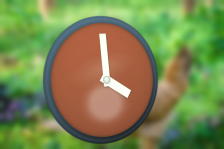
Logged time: 3 h 59 min
